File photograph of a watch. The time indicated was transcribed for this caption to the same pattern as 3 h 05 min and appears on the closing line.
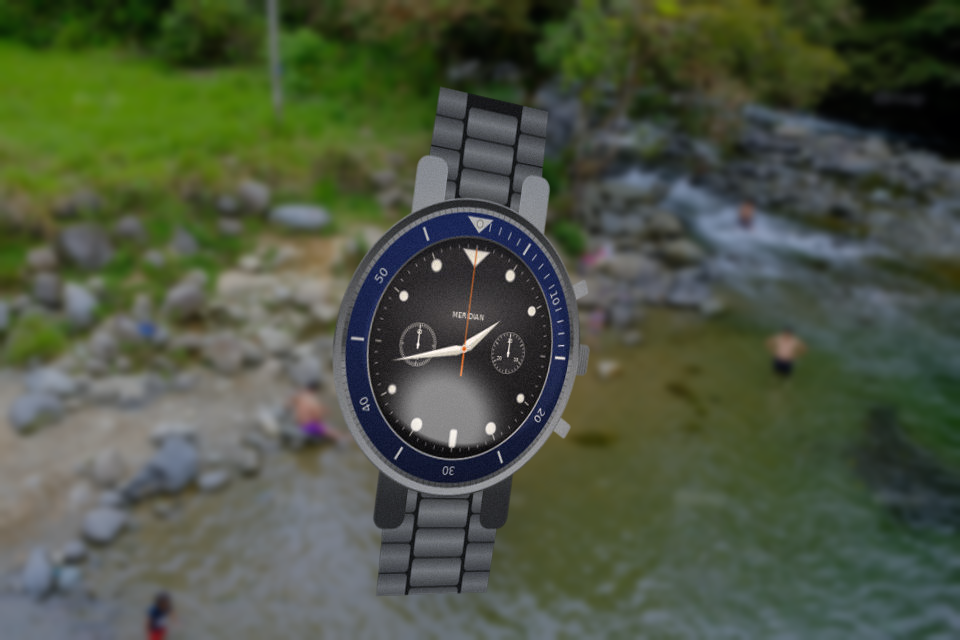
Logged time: 1 h 43 min
